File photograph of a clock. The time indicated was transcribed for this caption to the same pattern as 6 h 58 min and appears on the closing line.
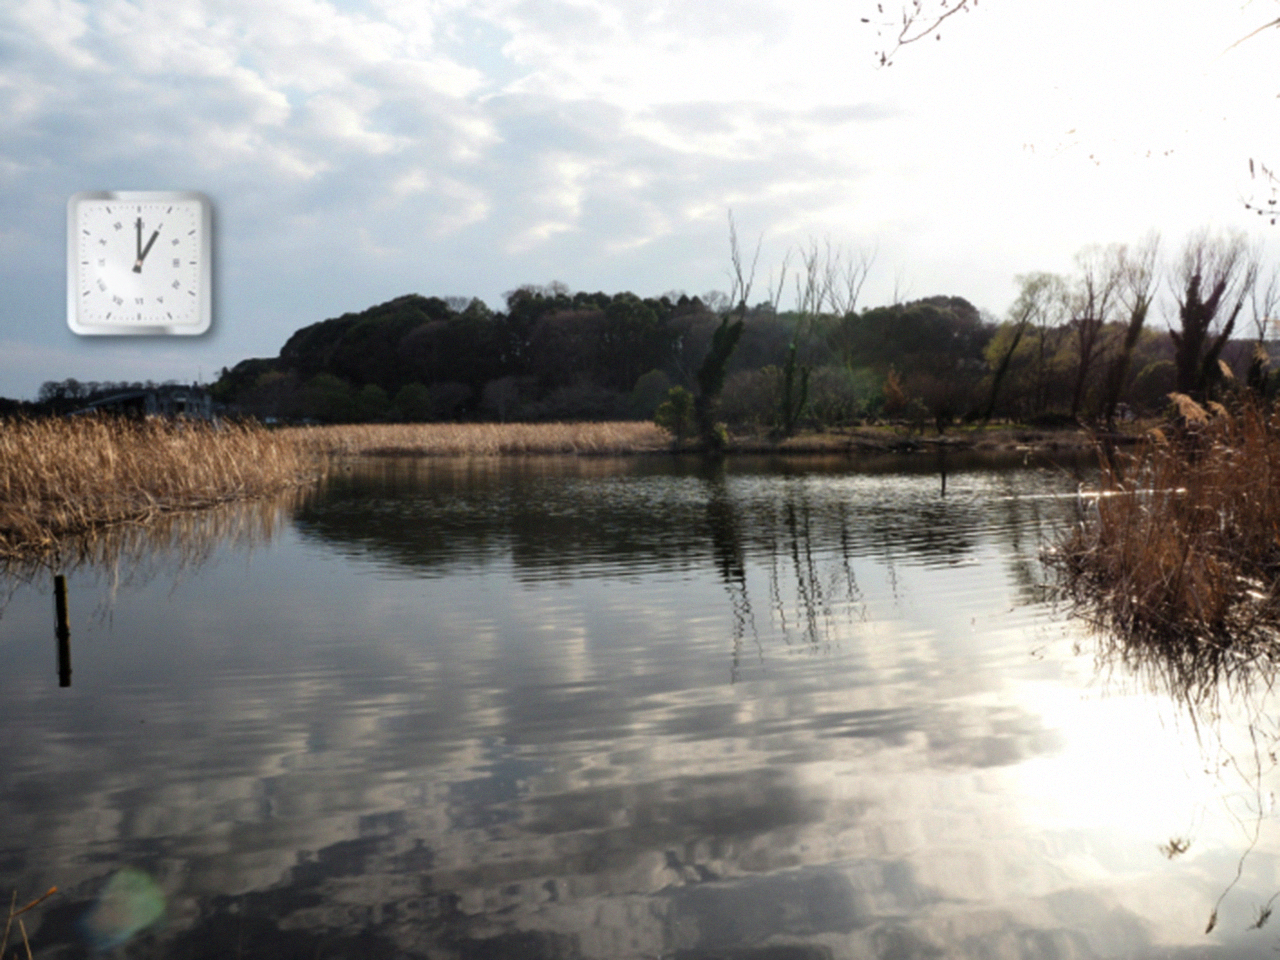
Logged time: 1 h 00 min
